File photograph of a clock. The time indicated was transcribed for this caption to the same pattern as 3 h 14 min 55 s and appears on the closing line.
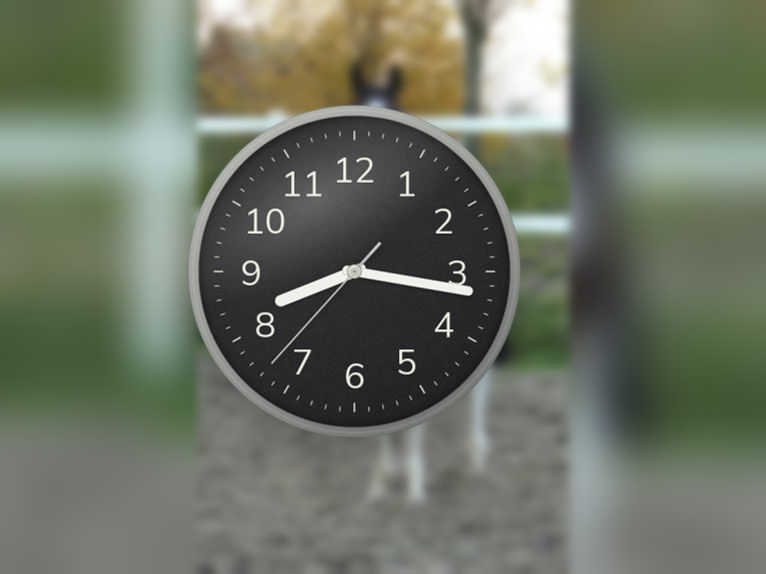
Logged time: 8 h 16 min 37 s
